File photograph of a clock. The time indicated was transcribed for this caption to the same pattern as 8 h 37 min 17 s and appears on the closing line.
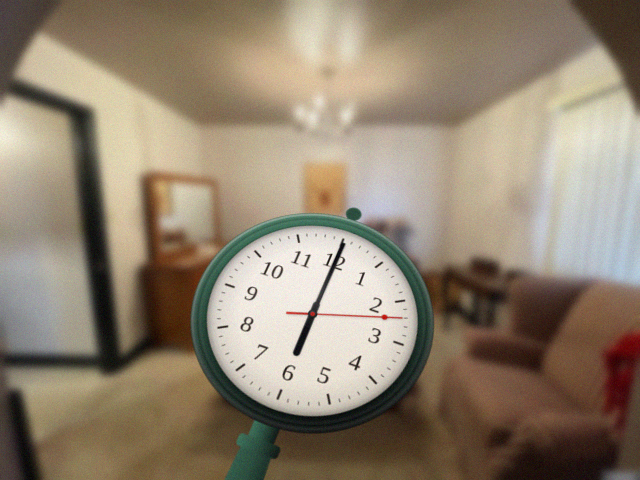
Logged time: 6 h 00 min 12 s
